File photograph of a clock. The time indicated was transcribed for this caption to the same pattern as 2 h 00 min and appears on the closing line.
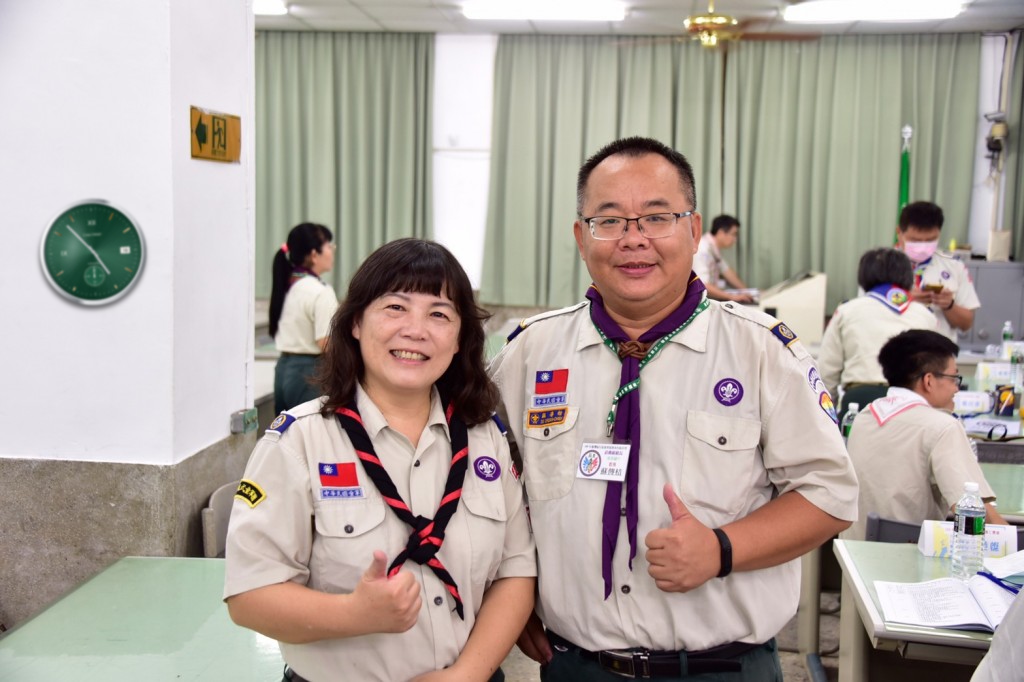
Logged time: 4 h 53 min
